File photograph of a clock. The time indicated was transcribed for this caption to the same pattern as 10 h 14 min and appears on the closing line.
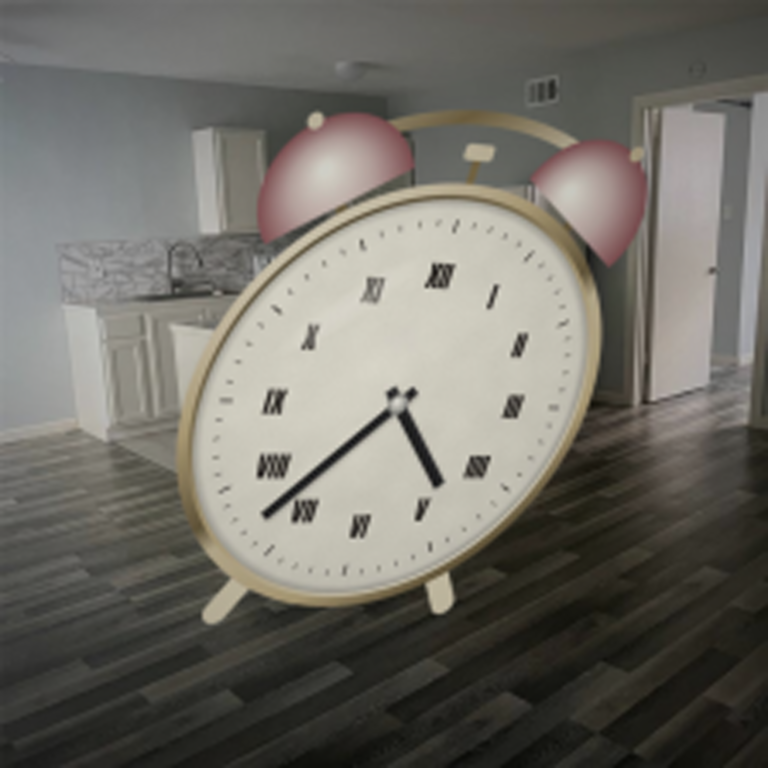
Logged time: 4 h 37 min
